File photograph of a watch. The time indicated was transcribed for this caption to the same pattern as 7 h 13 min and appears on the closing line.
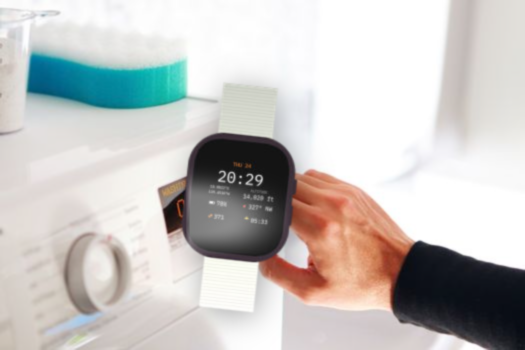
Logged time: 20 h 29 min
